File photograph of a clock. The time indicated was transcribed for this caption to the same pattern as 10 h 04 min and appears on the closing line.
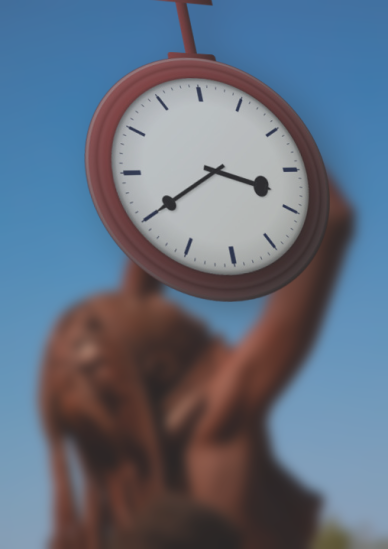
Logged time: 3 h 40 min
